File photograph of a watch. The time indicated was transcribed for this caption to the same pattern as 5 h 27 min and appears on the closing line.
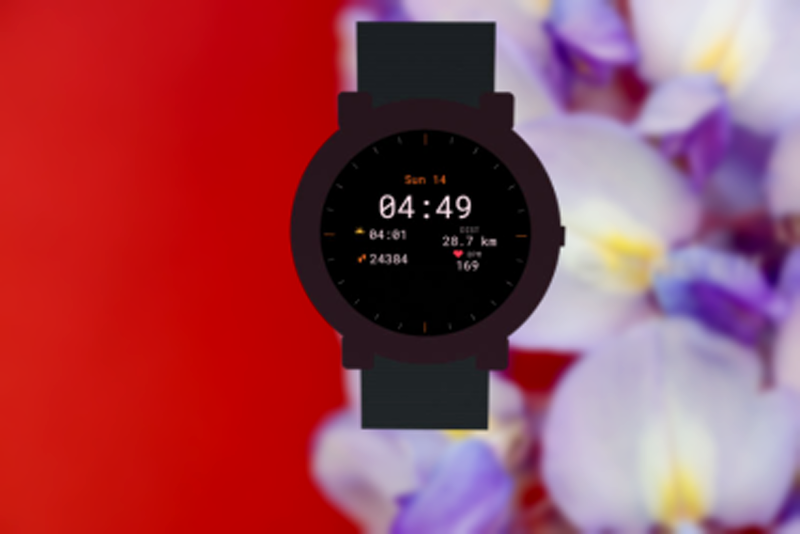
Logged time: 4 h 49 min
